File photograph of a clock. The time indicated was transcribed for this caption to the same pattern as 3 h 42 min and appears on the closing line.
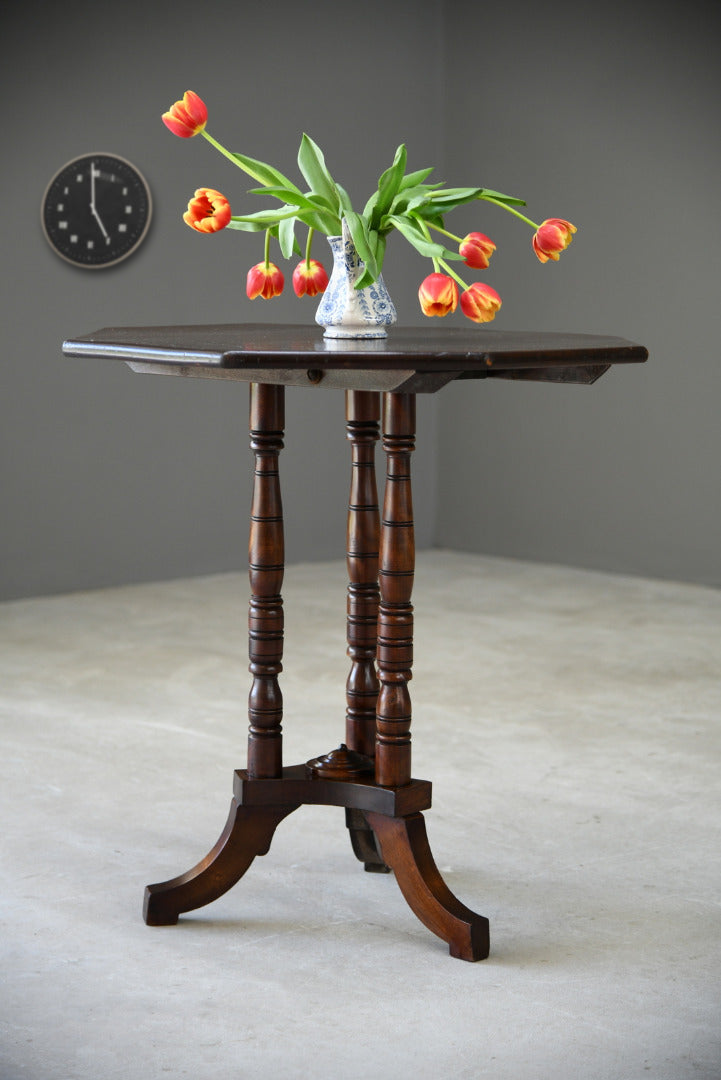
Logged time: 4 h 59 min
